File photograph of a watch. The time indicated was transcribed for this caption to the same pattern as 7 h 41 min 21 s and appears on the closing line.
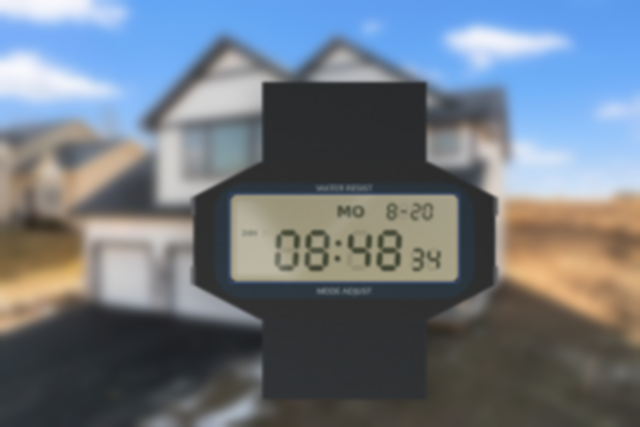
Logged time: 8 h 48 min 34 s
